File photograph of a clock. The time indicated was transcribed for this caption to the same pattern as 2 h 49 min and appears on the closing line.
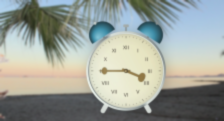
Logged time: 3 h 45 min
